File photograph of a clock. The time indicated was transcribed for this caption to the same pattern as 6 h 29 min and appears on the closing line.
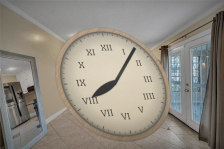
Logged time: 8 h 07 min
